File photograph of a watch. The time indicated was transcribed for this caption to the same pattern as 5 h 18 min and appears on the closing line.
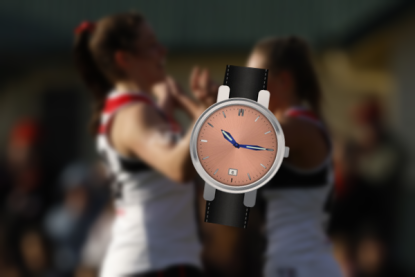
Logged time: 10 h 15 min
